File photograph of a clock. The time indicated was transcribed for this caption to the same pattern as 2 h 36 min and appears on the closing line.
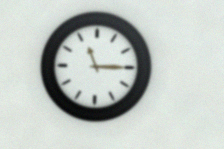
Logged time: 11 h 15 min
